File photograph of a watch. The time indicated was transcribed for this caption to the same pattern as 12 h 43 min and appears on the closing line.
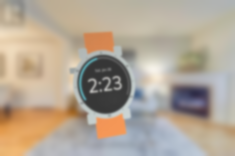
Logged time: 2 h 23 min
